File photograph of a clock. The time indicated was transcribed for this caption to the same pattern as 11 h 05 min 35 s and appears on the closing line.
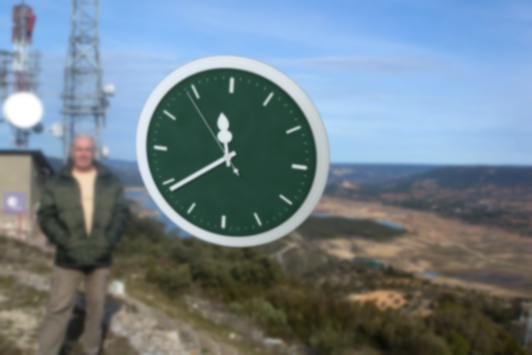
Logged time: 11 h 38 min 54 s
